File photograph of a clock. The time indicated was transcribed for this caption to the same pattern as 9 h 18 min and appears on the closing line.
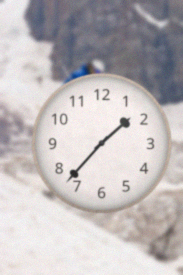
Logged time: 1 h 37 min
